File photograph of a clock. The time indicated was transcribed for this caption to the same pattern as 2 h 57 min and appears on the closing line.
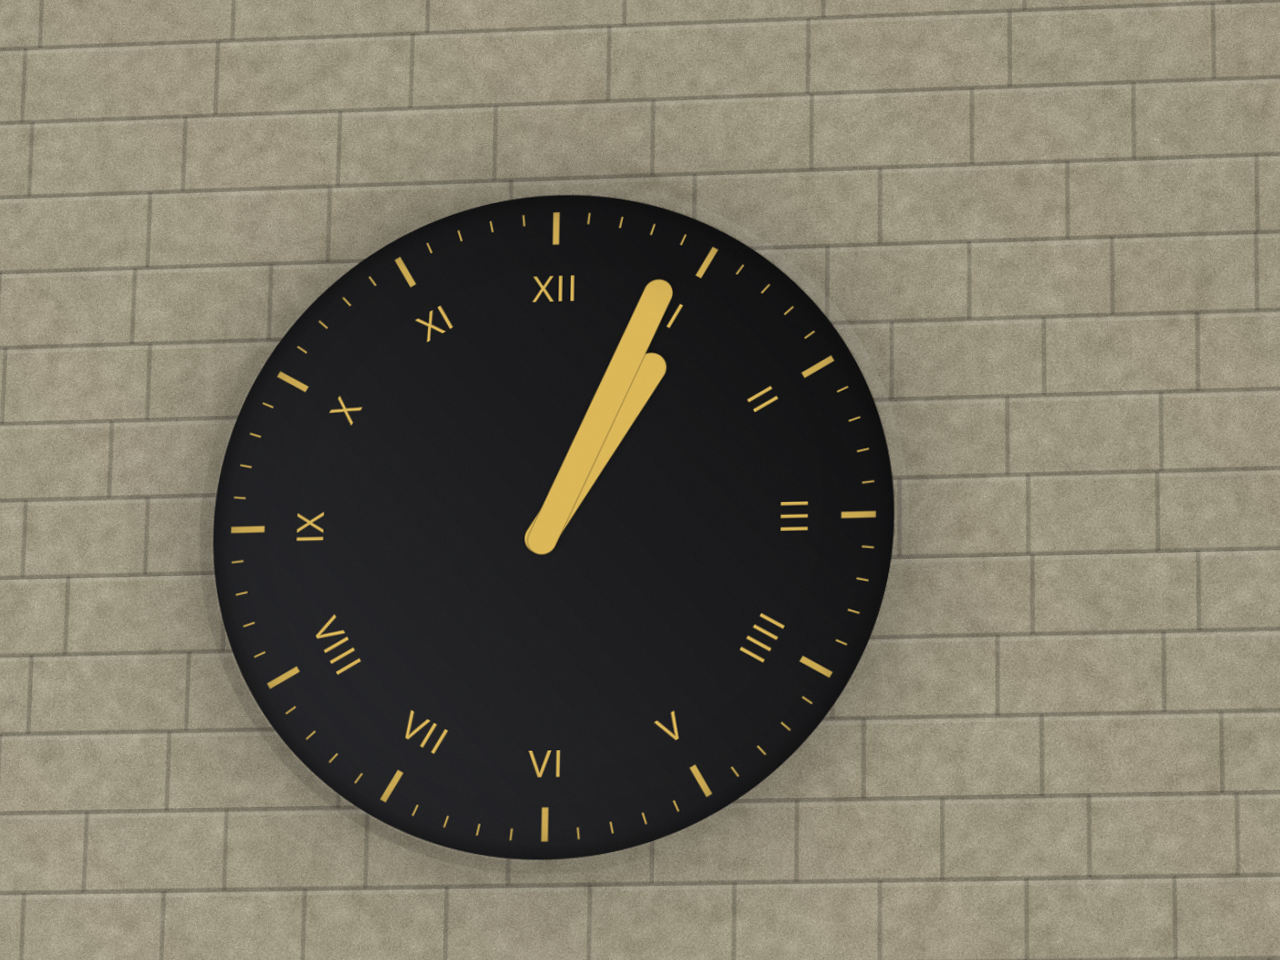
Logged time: 1 h 04 min
